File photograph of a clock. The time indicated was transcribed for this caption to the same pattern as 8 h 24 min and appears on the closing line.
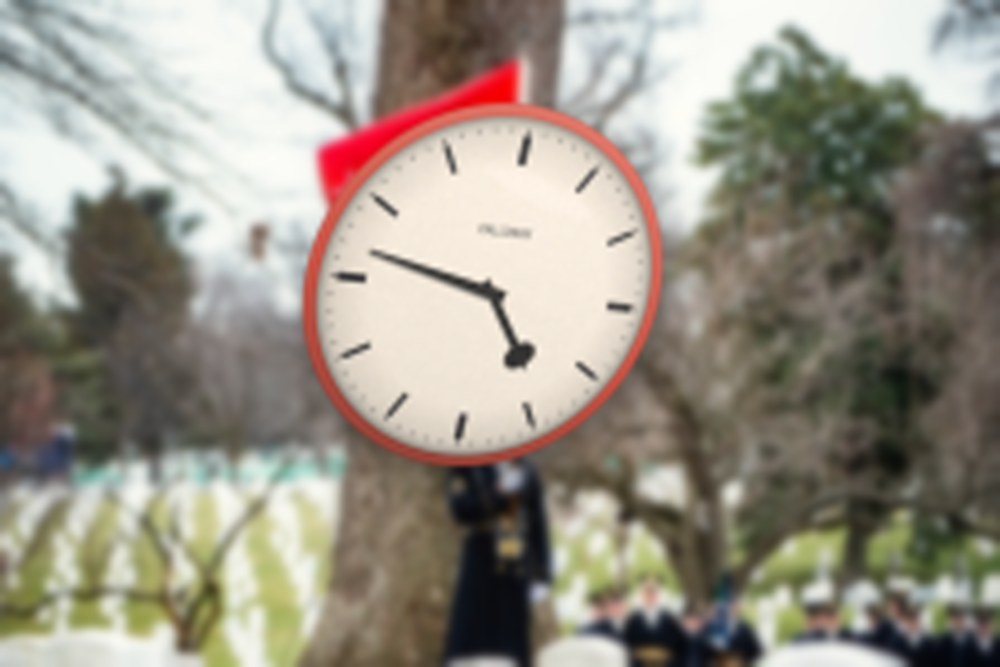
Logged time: 4 h 47 min
